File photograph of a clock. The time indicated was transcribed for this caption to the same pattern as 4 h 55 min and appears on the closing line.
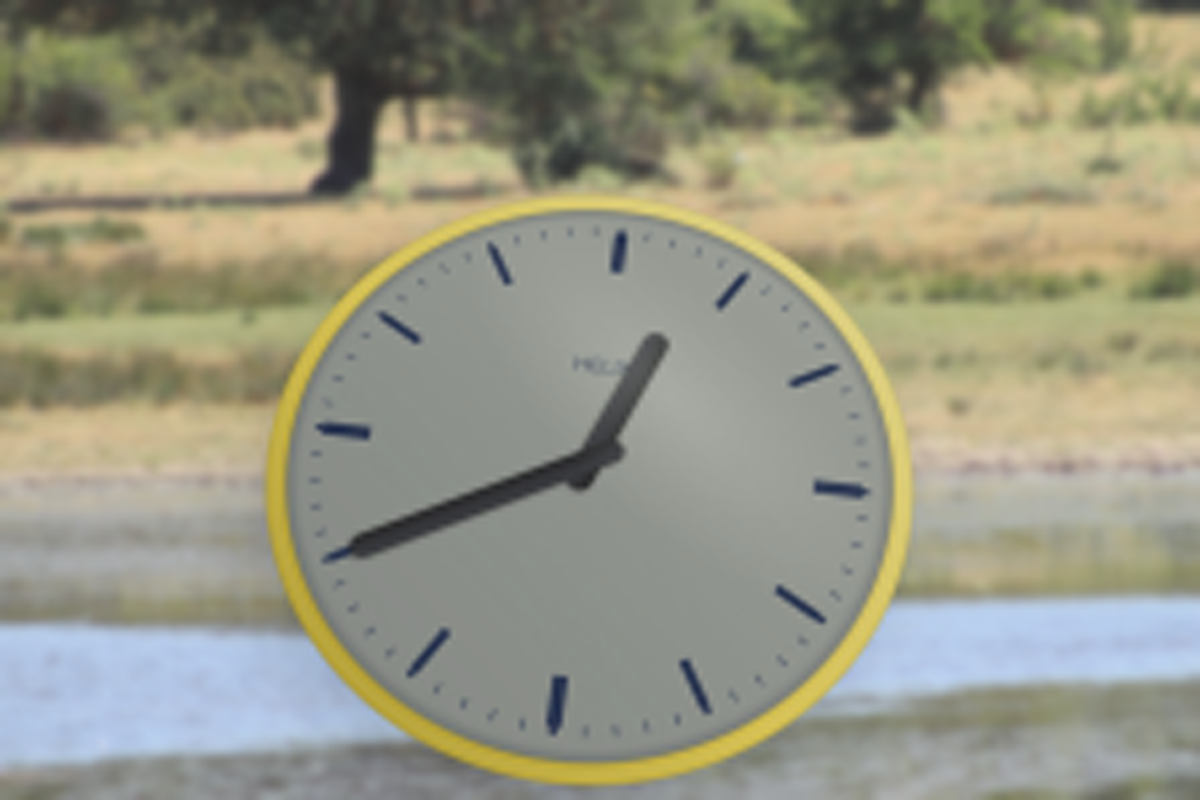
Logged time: 12 h 40 min
